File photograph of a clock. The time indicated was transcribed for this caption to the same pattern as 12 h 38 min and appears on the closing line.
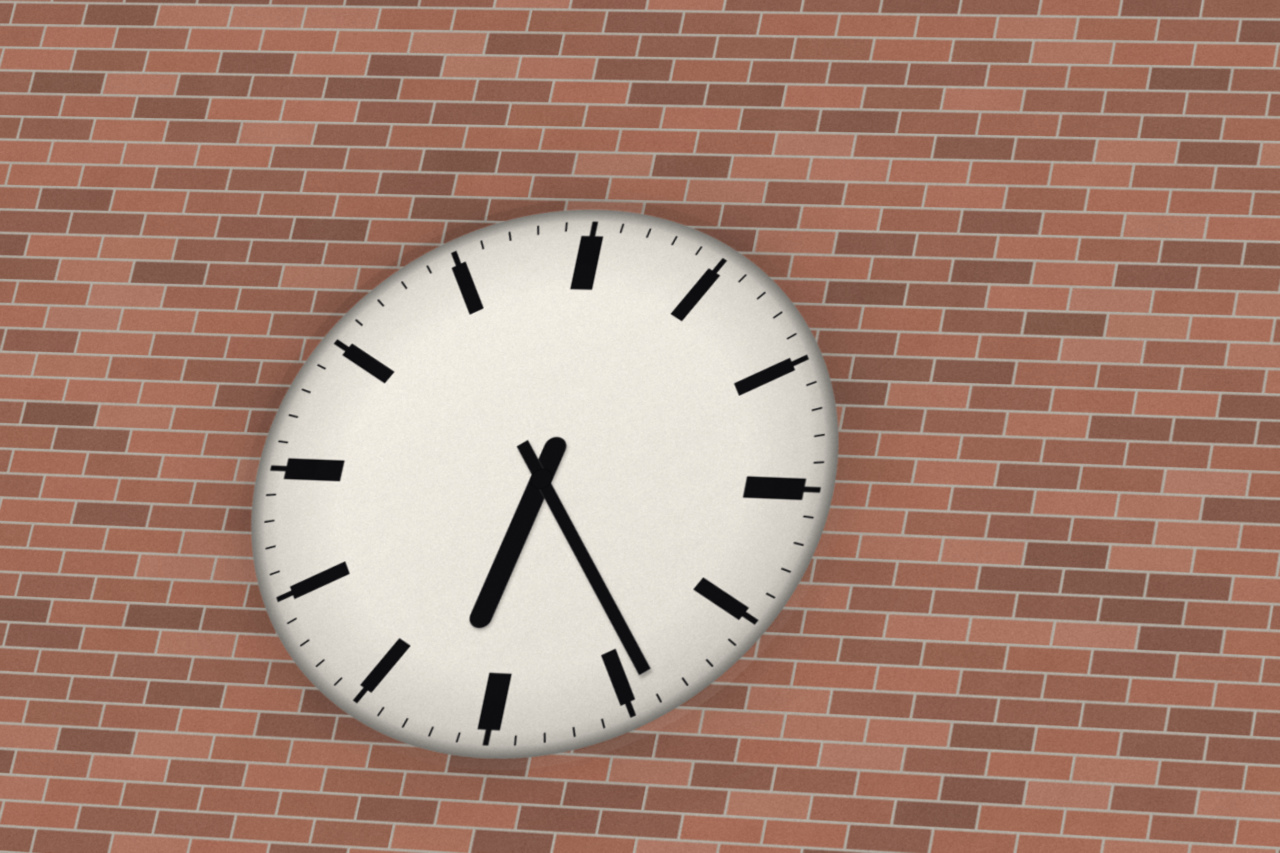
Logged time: 6 h 24 min
